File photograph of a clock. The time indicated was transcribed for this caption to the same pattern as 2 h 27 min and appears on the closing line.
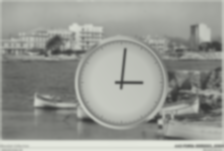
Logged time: 3 h 01 min
